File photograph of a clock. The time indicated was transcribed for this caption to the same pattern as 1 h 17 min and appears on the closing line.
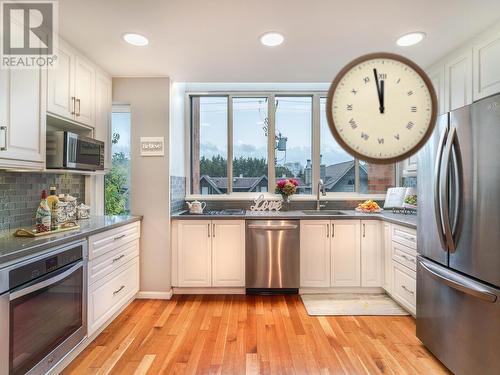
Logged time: 11 h 58 min
